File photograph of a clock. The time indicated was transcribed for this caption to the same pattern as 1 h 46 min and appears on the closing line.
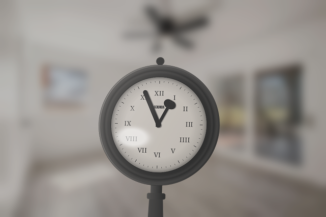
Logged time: 12 h 56 min
